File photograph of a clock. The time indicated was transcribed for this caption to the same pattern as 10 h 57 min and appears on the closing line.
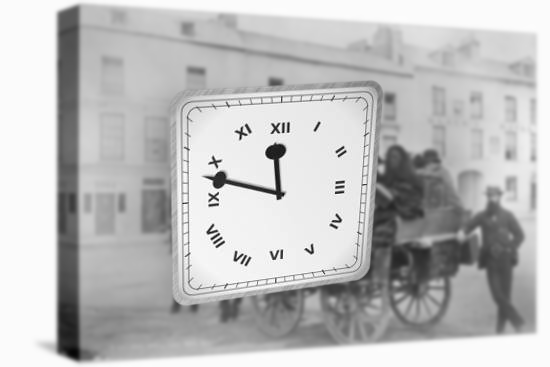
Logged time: 11 h 48 min
